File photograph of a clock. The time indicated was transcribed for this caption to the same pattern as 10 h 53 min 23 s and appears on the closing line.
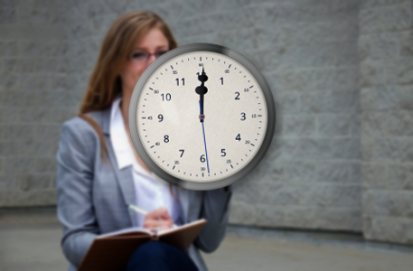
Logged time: 12 h 00 min 29 s
